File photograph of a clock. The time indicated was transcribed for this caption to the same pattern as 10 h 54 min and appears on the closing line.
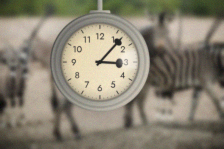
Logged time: 3 h 07 min
